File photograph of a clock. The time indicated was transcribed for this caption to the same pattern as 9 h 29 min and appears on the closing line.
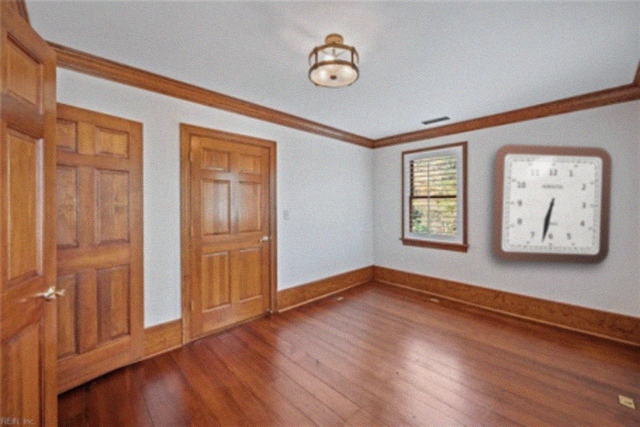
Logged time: 6 h 32 min
